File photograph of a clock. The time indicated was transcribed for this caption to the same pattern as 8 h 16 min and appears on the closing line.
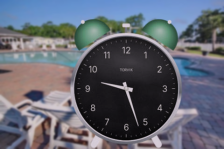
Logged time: 9 h 27 min
